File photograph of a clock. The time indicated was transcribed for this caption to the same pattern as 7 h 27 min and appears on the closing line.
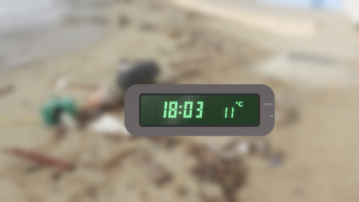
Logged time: 18 h 03 min
